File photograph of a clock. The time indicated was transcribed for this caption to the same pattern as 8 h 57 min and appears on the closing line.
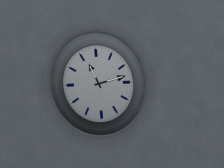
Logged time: 11 h 13 min
